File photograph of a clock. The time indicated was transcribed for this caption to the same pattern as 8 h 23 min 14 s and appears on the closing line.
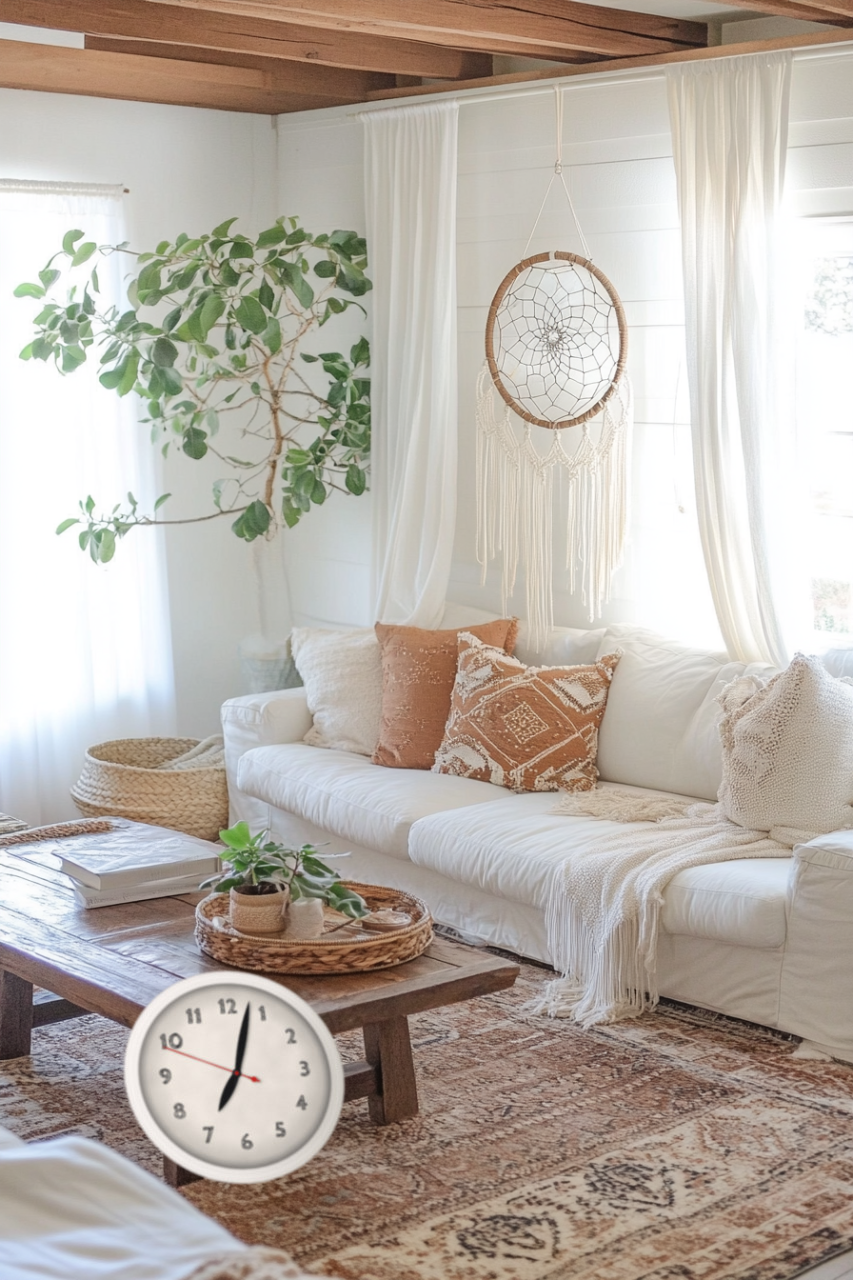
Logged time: 7 h 02 min 49 s
